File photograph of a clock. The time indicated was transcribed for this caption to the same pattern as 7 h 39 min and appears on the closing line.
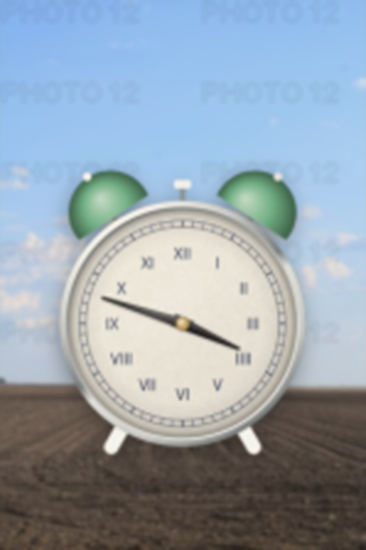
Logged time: 3 h 48 min
